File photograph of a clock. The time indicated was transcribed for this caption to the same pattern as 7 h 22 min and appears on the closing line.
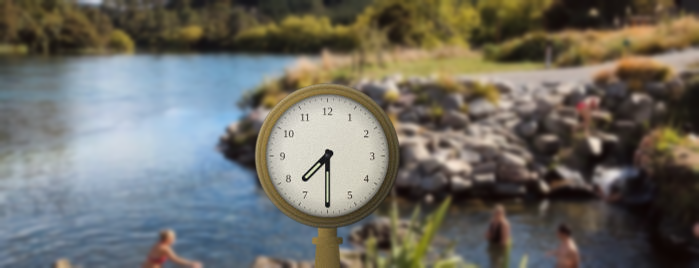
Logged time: 7 h 30 min
